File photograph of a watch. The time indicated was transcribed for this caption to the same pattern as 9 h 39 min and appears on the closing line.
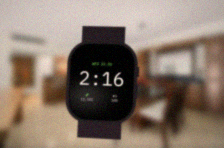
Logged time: 2 h 16 min
